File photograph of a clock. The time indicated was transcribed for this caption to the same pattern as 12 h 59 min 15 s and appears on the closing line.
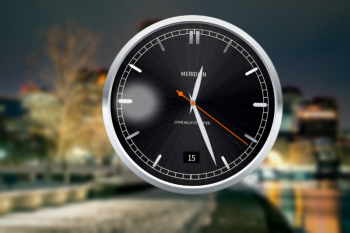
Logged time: 12 h 26 min 21 s
